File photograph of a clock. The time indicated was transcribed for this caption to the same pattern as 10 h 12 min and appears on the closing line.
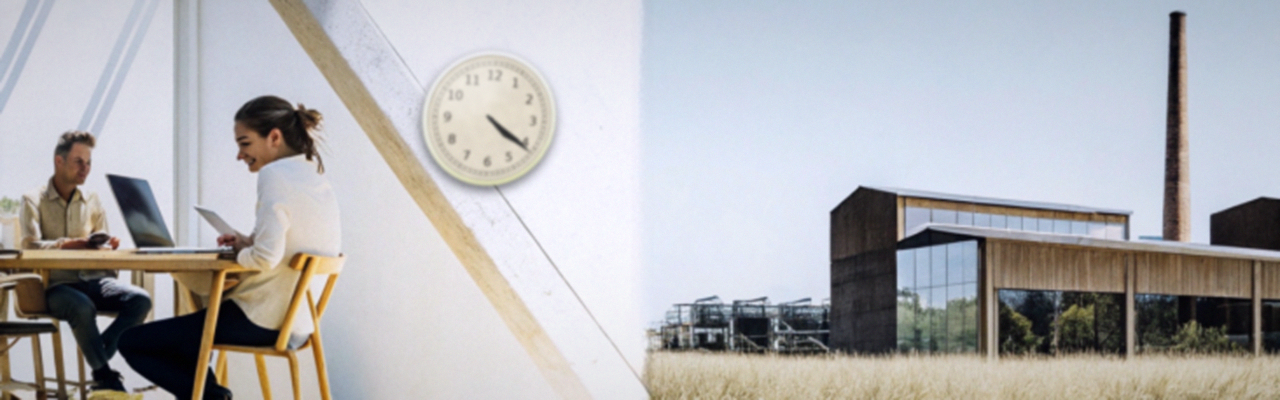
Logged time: 4 h 21 min
